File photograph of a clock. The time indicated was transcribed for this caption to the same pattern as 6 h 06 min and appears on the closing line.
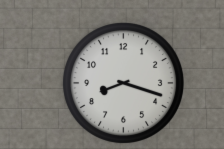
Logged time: 8 h 18 min
